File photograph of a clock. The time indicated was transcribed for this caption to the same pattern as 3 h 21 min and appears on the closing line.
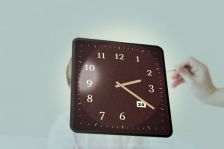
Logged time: 2 h 21 min
